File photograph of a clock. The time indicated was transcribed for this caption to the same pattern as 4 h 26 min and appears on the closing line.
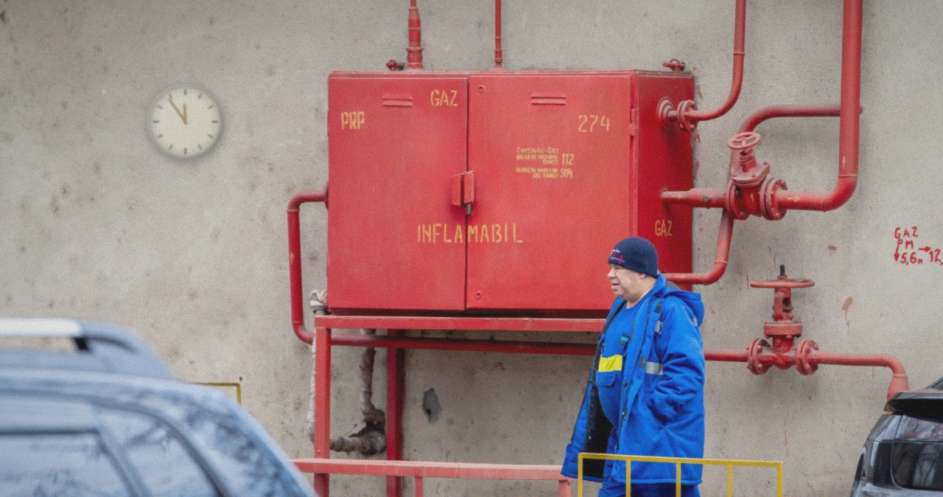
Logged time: 11 h 54 min
